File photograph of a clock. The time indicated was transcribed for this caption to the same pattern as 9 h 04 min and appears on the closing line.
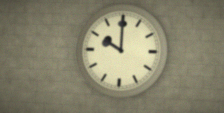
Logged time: 10 h 00 min
